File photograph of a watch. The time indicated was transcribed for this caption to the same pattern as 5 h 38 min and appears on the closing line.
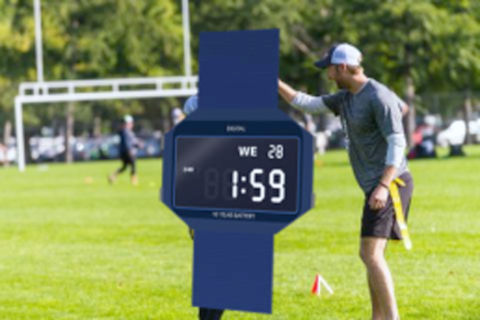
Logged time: 1 h 59 min
